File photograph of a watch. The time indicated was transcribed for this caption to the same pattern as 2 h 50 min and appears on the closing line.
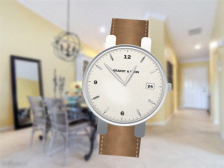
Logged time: 12 h 52 min
